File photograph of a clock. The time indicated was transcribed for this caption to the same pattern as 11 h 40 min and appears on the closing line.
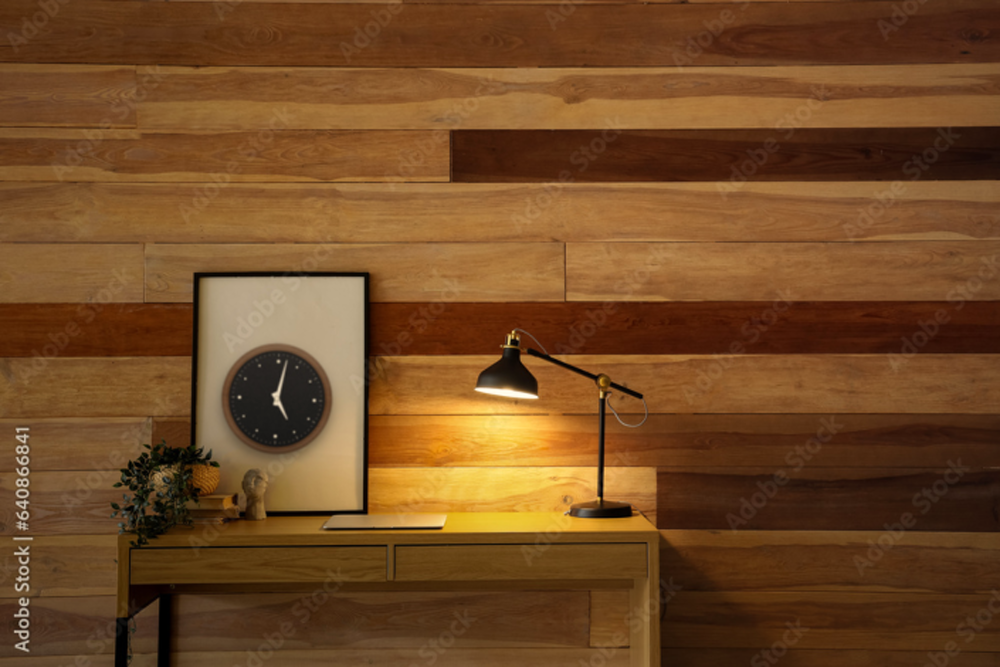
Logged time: 5 h 02 min
